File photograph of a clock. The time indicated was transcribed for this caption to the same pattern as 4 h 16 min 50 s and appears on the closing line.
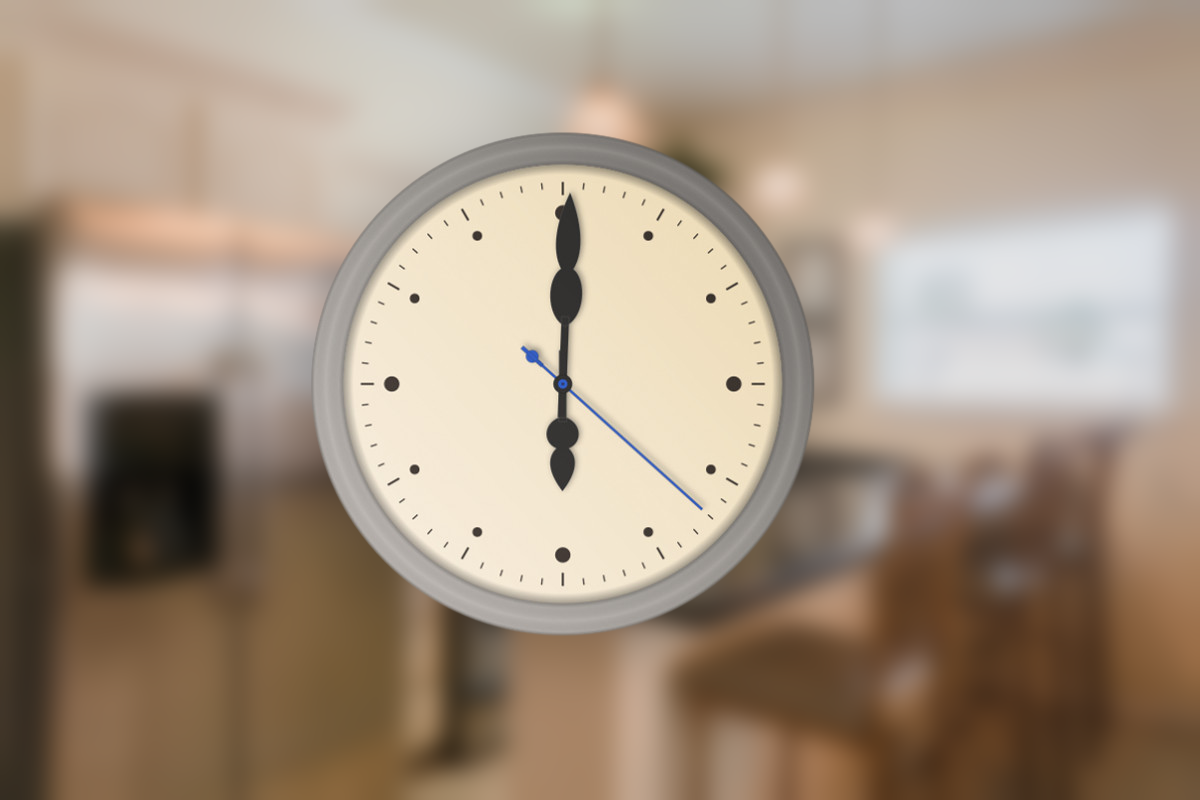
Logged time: 6 h 00 min 22 s
